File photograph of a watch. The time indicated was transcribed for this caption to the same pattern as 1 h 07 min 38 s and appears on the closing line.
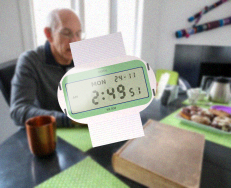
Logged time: 2 h 49 min 51 s
